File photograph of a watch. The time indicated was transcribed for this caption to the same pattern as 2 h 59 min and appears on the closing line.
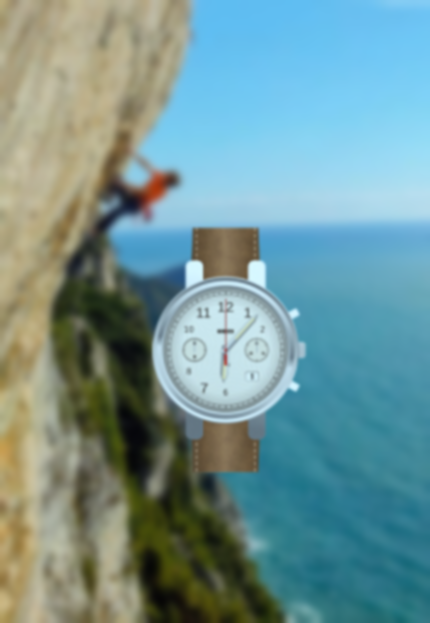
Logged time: 6 h 07 min
